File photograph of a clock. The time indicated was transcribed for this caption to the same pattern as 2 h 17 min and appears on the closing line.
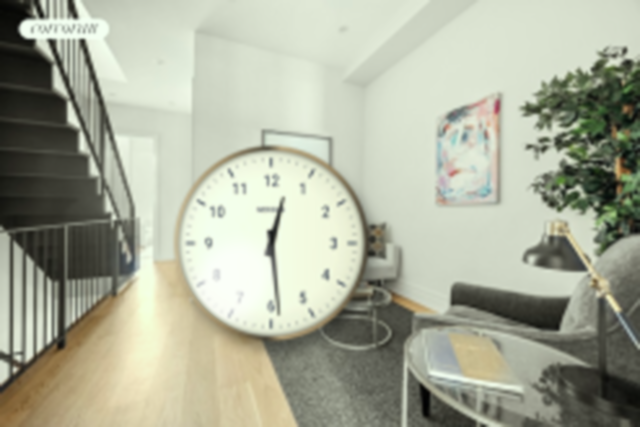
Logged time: 12 h 29 min
